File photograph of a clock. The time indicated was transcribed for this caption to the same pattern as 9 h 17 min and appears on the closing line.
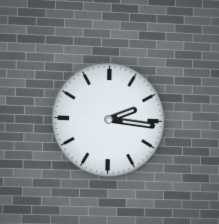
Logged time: 2 h 16 min
